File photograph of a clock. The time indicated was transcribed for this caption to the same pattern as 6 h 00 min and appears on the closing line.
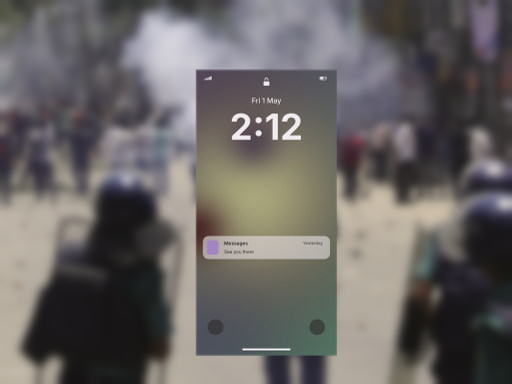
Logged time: 2 h 12 min
